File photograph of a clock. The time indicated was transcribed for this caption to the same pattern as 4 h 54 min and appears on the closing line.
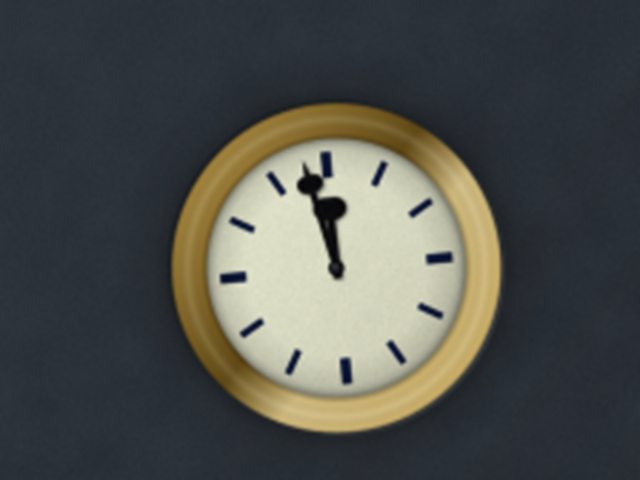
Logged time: 11 h 58 min
